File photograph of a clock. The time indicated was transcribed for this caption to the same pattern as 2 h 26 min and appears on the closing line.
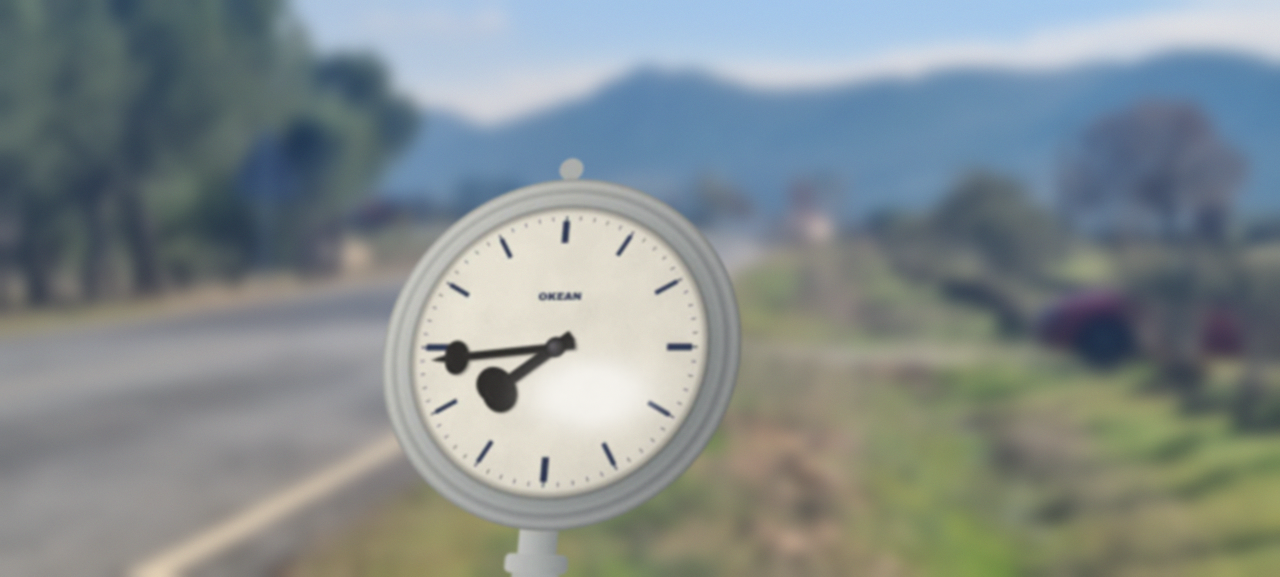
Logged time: 7 h 44 min
